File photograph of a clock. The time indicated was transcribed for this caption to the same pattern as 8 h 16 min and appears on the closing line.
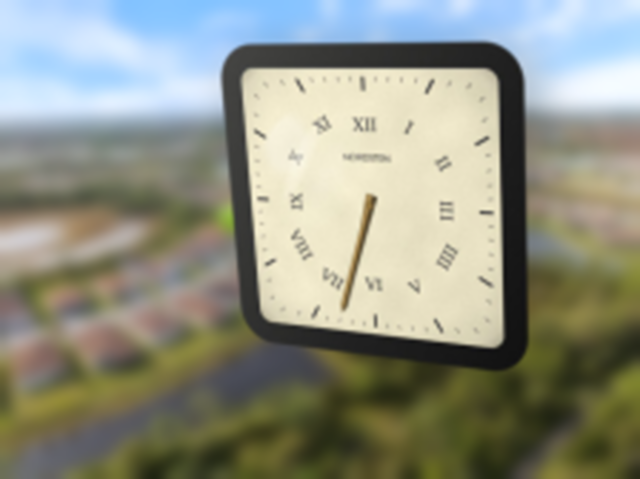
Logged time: 6 h 33 min
